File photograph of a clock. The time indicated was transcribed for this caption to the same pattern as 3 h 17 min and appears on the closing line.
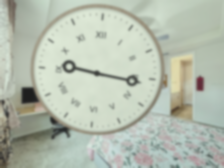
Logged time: 9 h 16 min
